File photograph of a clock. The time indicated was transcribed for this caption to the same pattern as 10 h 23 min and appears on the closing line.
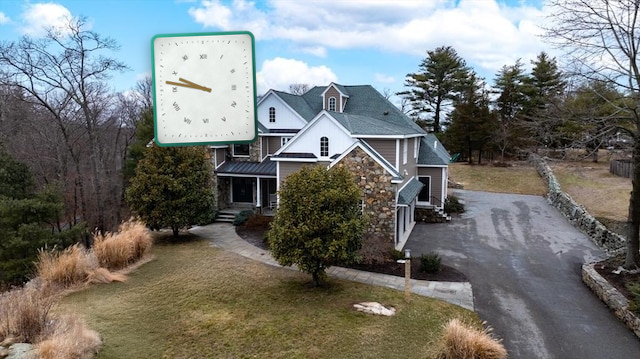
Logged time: 9 h 47 min
